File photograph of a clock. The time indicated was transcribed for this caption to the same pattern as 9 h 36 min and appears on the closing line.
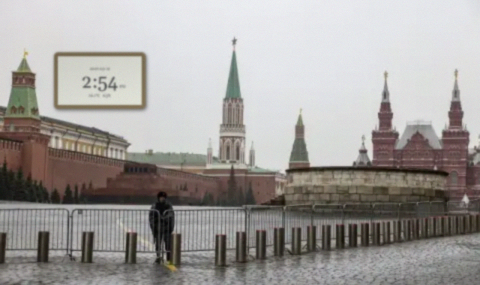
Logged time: 2 h 54 min
